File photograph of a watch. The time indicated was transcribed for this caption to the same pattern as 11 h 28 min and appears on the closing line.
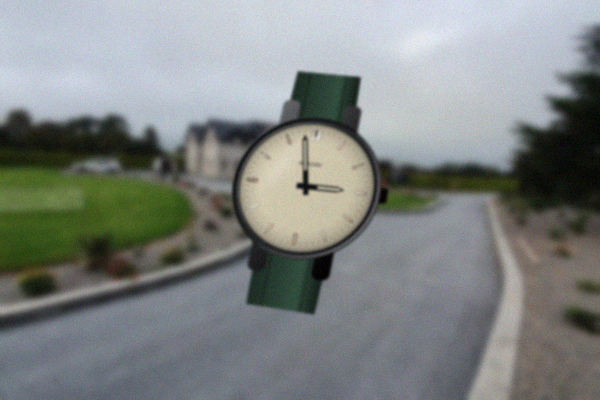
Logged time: 2 h 58 min
